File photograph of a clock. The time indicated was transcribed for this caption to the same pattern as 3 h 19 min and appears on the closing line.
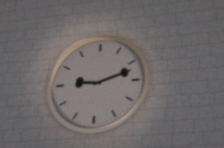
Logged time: 9 h 12 min
